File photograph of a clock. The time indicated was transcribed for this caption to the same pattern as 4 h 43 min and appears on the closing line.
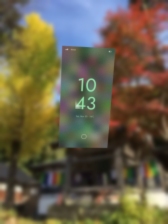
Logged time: 10 h 43 min
